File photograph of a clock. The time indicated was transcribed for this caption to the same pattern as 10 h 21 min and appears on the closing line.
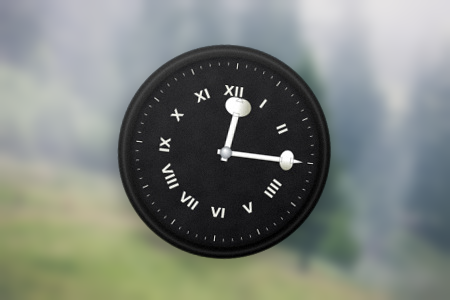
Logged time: 12 h 15 min
